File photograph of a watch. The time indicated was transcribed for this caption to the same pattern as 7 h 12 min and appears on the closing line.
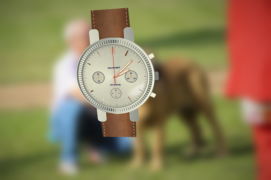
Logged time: 2 h 08 min
